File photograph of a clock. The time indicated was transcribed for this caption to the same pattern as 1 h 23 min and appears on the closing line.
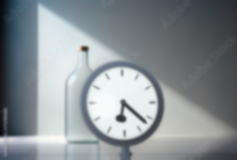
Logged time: 6 h 22 min
